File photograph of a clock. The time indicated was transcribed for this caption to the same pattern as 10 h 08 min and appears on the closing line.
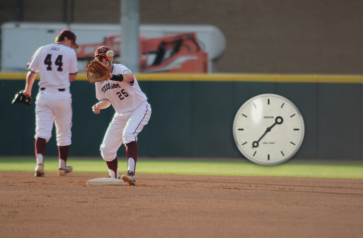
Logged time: 1 h 37 min
